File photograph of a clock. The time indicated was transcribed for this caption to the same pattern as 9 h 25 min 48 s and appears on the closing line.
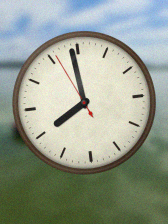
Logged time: 7 h 58 min 56 s
